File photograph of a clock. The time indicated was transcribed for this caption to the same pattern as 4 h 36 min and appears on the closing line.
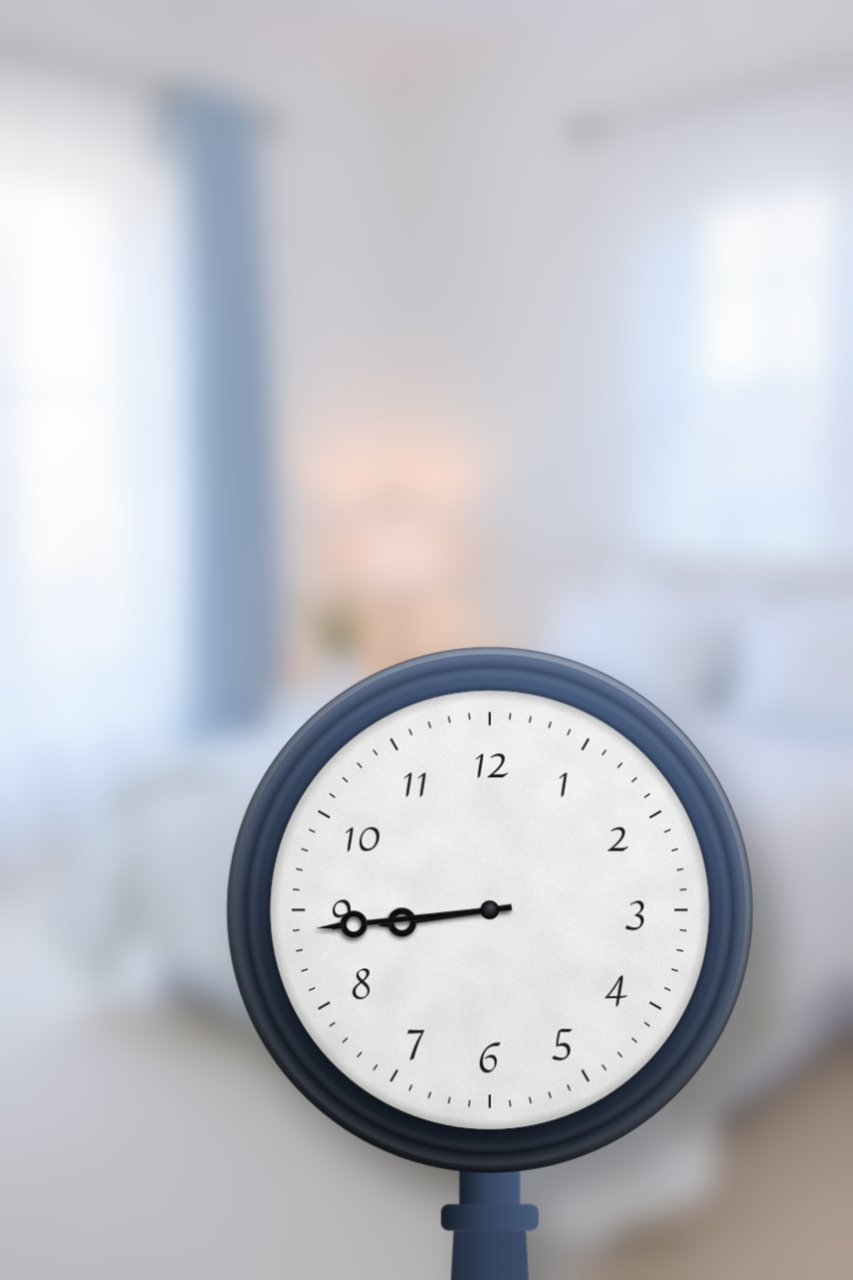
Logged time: 8 h 44 min
